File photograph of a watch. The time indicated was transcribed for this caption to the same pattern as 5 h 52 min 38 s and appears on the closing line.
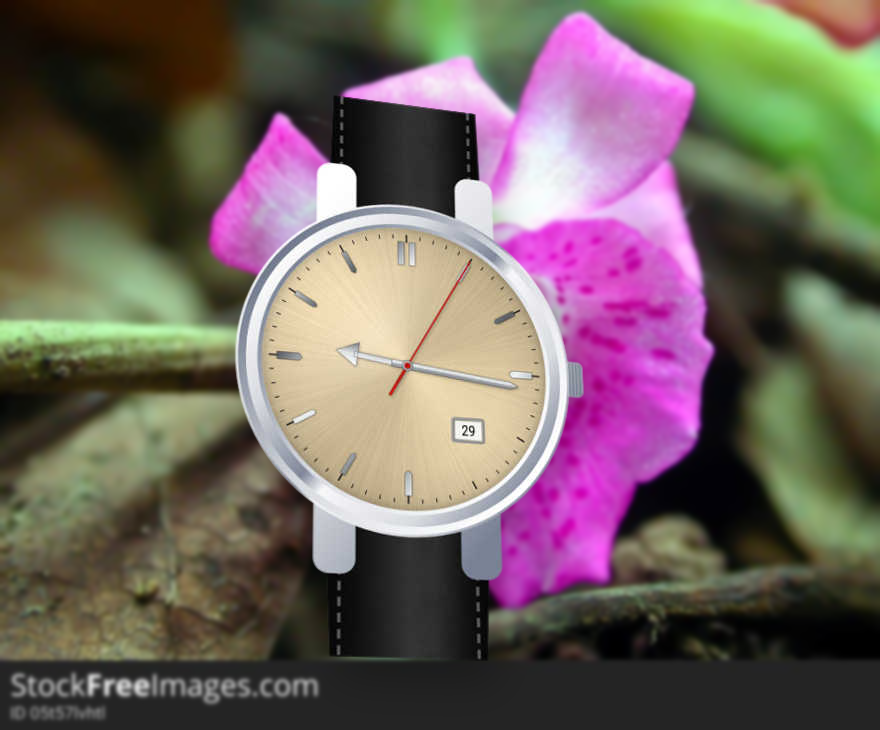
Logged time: 9 h 16 min 05 s
